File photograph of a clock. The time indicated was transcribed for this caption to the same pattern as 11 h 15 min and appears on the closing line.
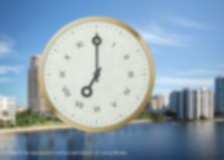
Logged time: 7 h 00 min
